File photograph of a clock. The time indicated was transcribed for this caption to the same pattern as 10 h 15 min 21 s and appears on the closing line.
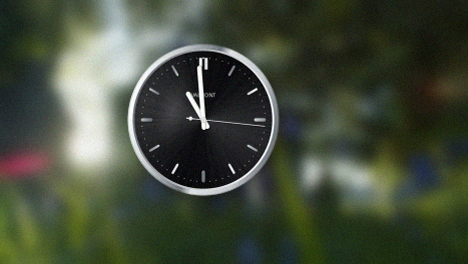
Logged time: 10 h 59 min 16 s
